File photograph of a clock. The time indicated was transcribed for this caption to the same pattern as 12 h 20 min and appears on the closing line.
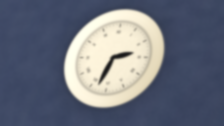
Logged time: 2 h 33 min
